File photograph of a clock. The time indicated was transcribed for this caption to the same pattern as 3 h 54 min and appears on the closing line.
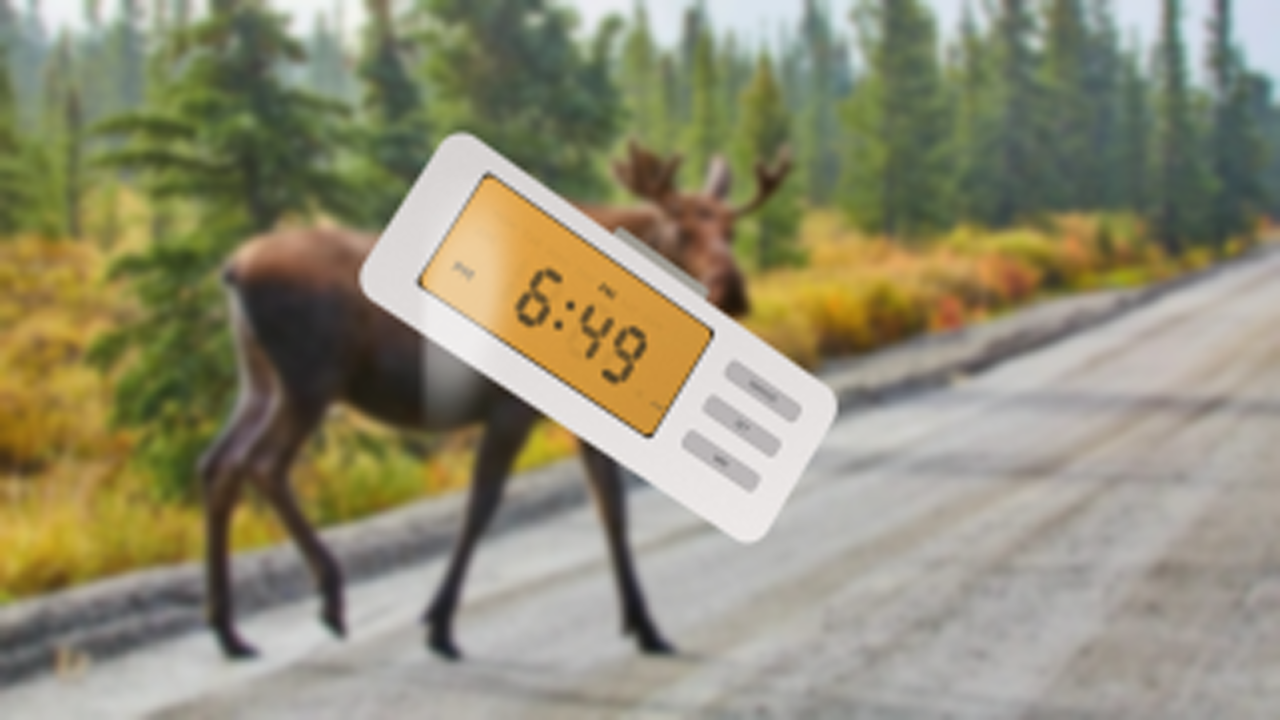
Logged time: 6 h 49 min
